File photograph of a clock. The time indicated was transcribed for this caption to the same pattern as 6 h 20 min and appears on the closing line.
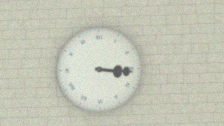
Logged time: 3 h 16 min
